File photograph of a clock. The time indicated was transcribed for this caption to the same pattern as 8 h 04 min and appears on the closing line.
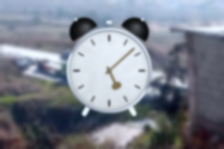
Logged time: 5 h 08 min
